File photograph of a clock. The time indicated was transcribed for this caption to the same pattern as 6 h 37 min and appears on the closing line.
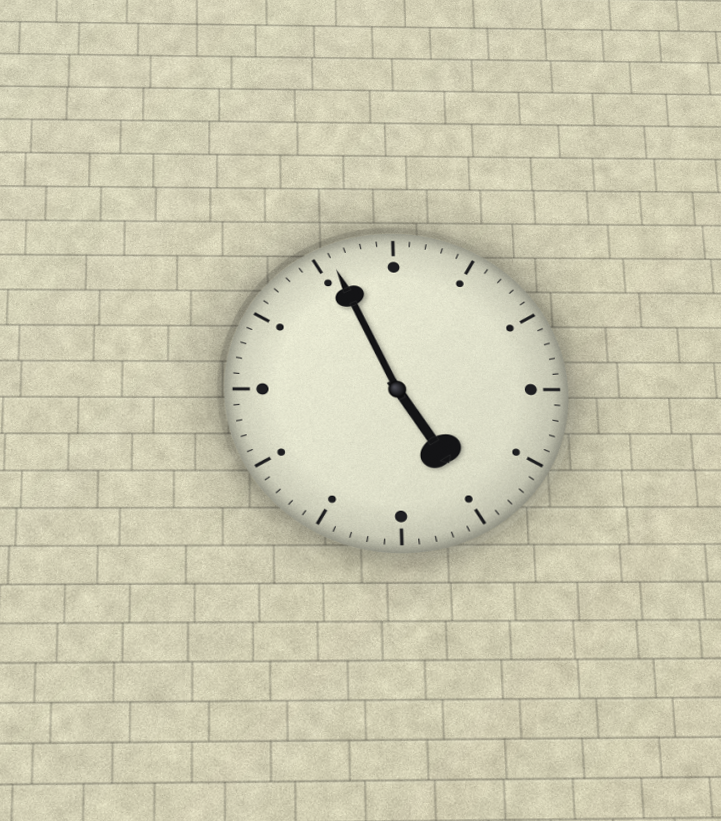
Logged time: 4 h 56 min
